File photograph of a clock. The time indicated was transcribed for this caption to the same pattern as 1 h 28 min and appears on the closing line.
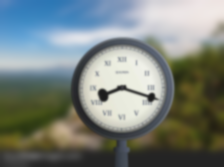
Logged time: 8 h 18 min
